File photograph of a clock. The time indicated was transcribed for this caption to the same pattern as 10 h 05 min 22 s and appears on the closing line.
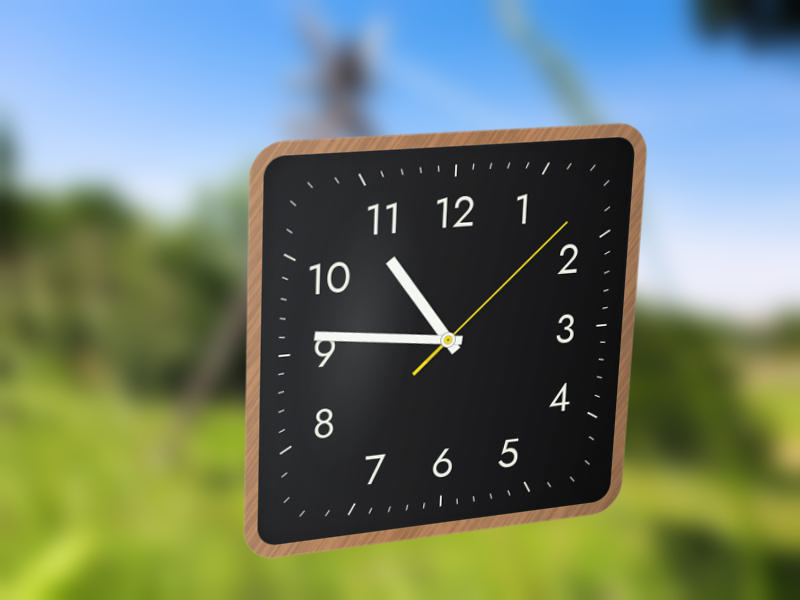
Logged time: 10 h 46 min 08 s
